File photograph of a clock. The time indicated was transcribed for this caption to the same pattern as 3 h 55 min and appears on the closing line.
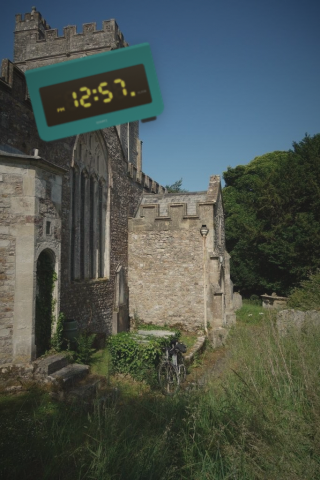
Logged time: 12 h 57 min
